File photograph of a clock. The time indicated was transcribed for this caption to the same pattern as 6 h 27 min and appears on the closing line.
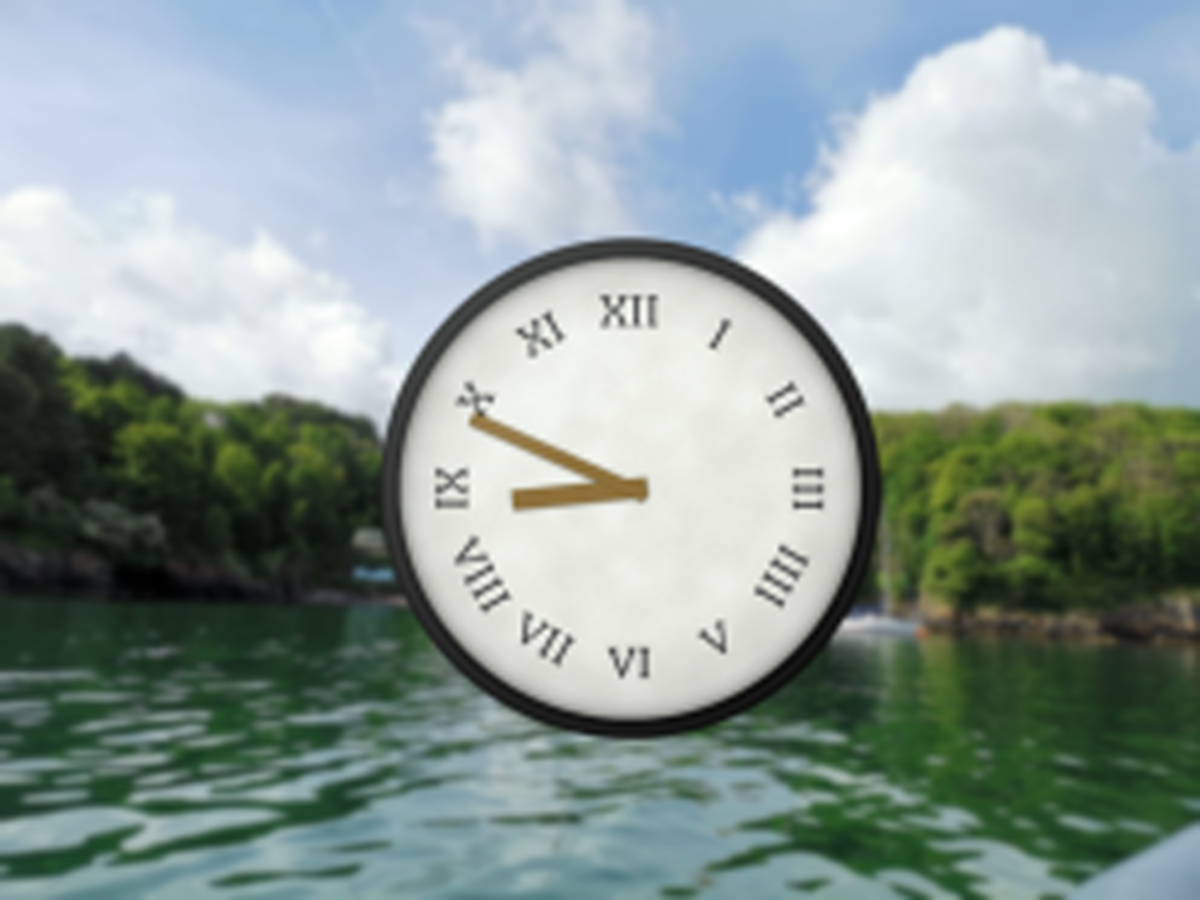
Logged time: 8 h 49 min
